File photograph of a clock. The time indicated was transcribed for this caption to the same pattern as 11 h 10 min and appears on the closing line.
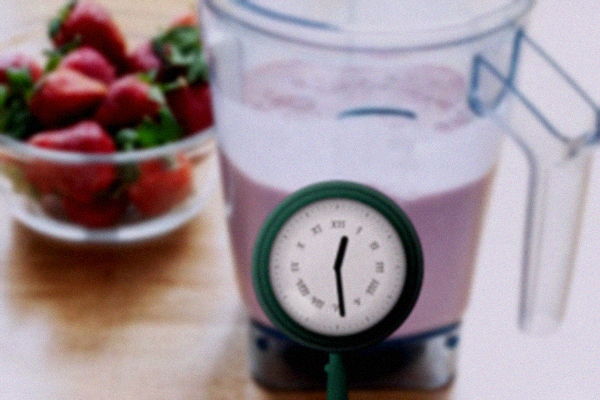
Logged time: 12 h 29 min
